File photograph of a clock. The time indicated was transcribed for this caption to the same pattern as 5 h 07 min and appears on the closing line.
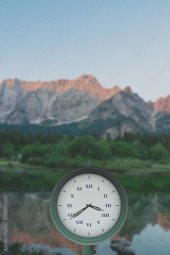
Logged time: 3 h 39 min
